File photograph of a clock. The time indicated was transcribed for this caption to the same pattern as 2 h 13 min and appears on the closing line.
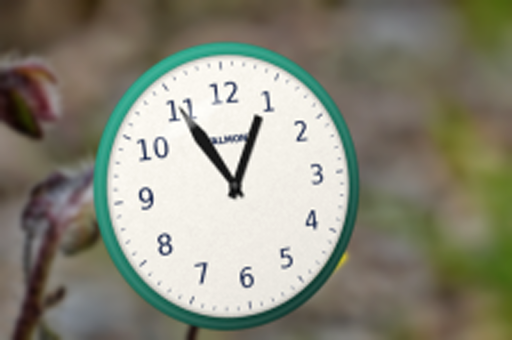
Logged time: 12 h 55 min
